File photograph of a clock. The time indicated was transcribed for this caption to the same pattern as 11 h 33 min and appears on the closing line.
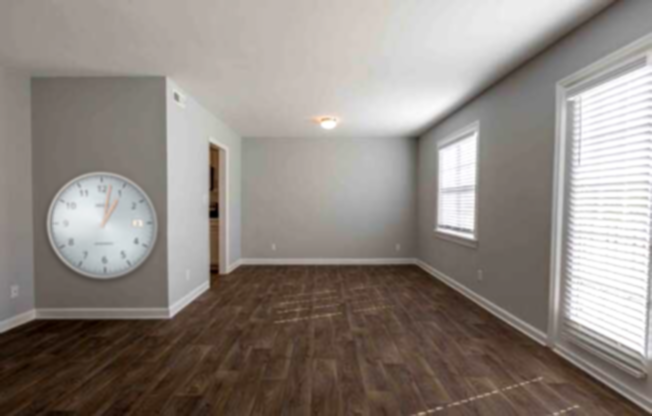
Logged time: 1 h 02 min
